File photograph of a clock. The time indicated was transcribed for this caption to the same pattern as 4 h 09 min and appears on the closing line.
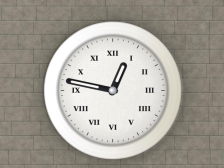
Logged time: 12 h 47 min
